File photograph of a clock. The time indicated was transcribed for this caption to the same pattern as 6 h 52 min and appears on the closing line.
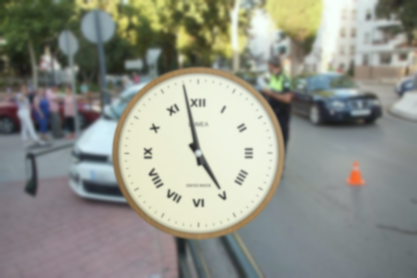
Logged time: 4 h 58 min
